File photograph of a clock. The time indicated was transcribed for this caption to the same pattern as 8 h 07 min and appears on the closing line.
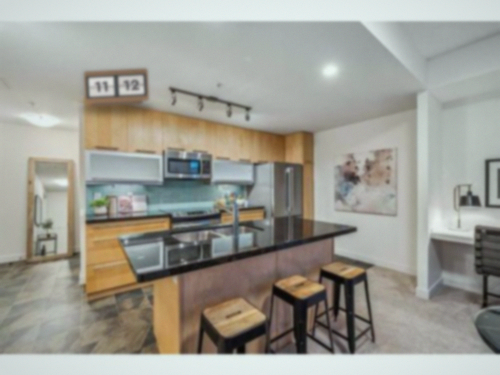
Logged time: 11 h 12 min
